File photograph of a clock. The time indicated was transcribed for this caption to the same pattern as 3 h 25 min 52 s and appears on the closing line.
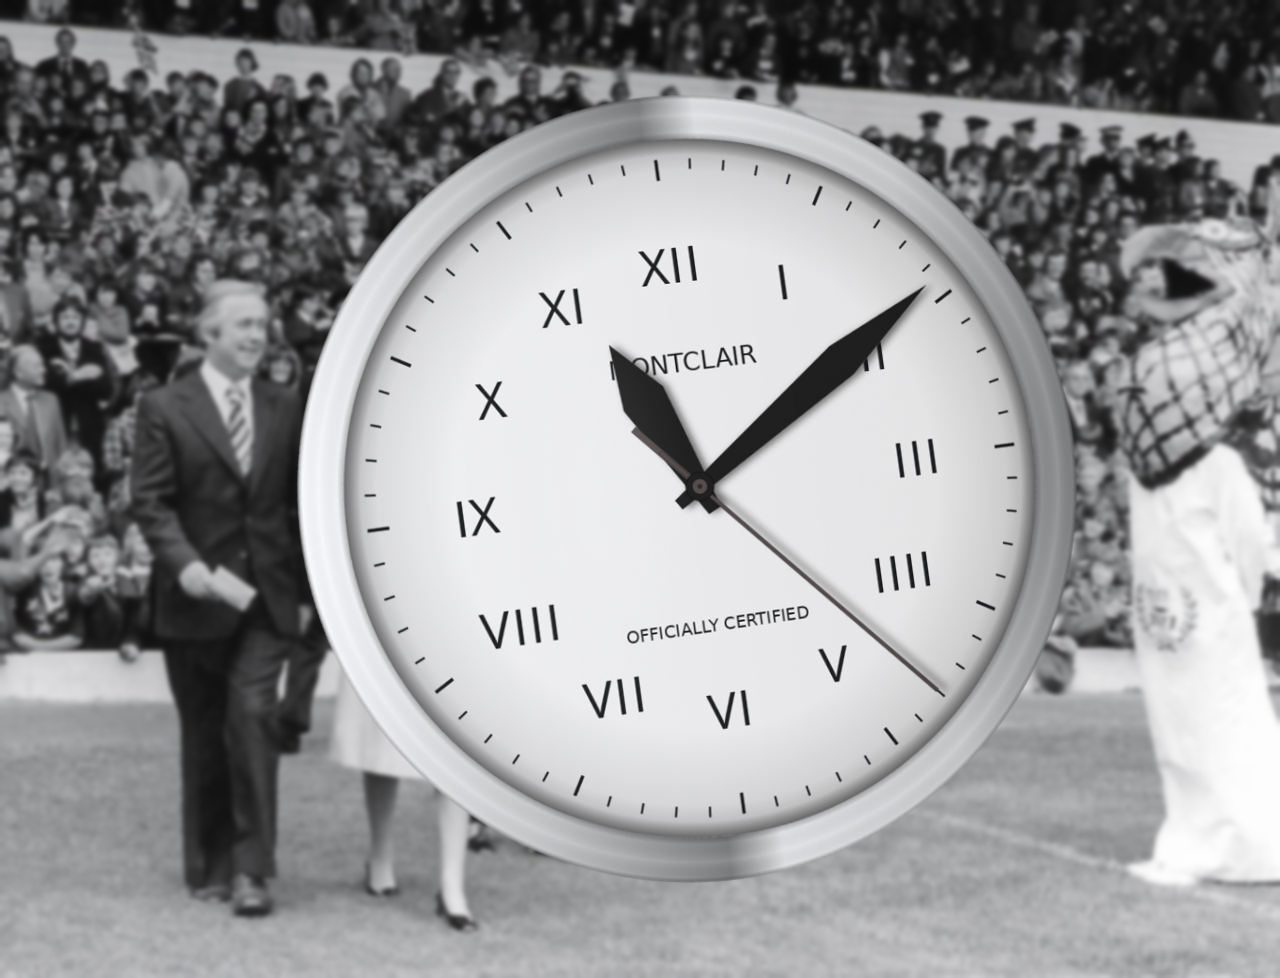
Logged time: 11 h 09 min 23 s
